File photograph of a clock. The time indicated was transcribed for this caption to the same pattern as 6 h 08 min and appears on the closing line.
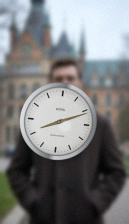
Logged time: 8 h 11 min
